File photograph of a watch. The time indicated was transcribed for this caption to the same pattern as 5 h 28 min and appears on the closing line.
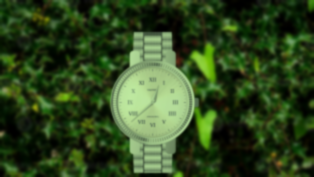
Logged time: 12 h 38 min
